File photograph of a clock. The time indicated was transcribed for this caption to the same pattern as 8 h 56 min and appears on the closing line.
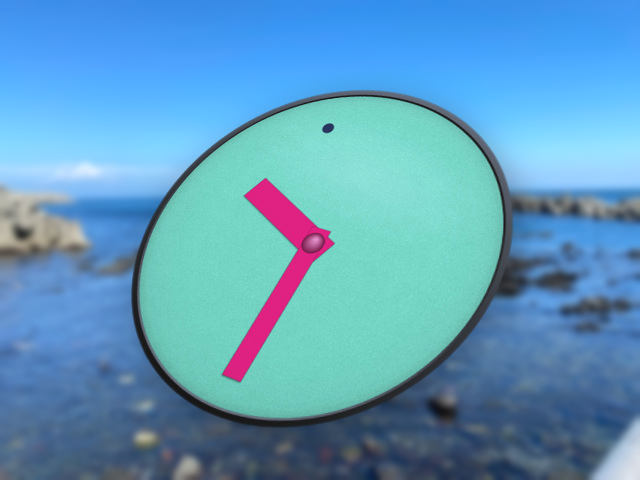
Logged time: 10 h 34 min
